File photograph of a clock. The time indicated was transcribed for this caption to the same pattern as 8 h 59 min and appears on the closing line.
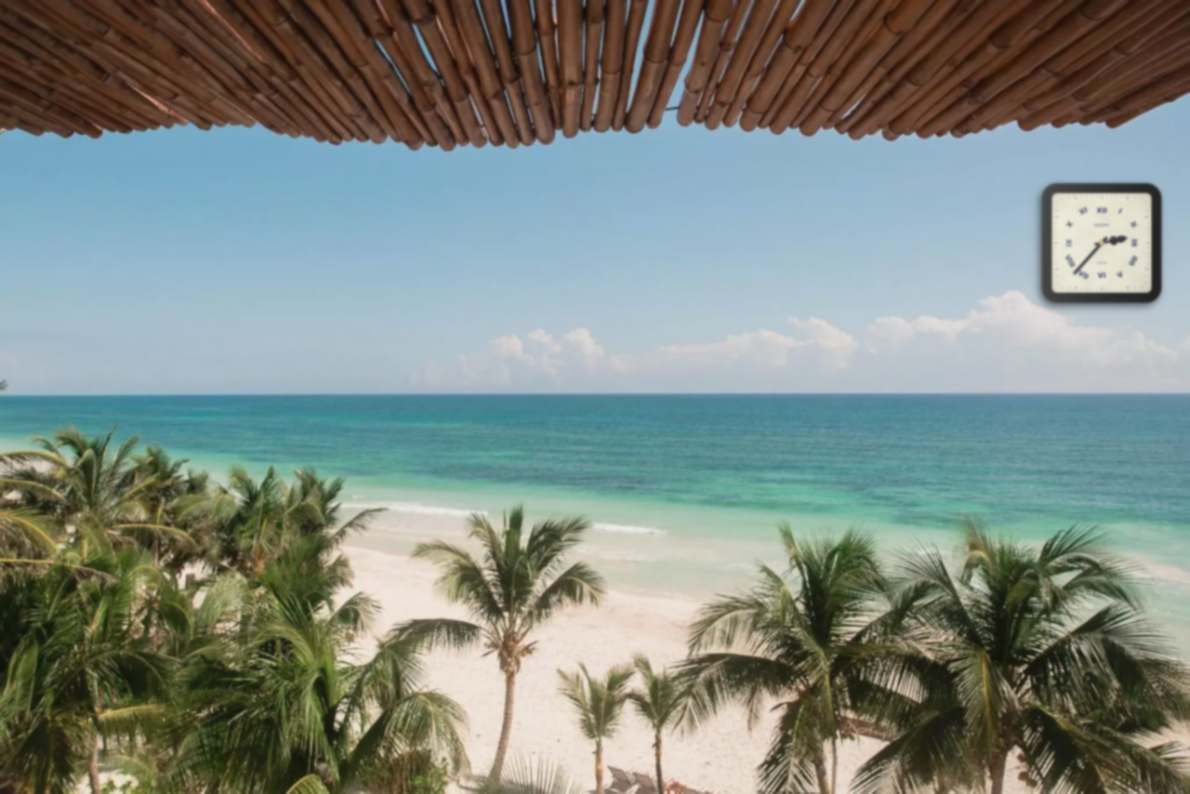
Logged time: 2 h 37 min
